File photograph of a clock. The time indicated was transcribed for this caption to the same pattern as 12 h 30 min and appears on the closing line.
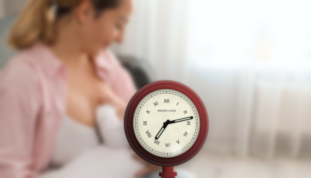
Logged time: 7 h 13 min
